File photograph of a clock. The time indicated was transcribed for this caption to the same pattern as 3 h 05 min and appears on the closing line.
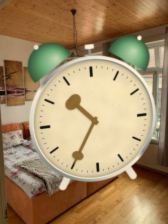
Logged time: 10 h 35 min
